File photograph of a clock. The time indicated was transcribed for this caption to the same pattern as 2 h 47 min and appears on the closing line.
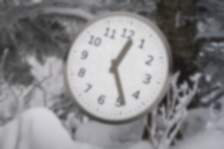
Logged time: 12 h 24 min
